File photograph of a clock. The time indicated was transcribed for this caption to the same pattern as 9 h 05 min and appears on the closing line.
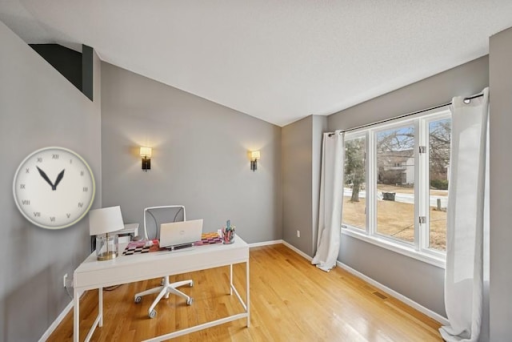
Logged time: 12 h 53 min
